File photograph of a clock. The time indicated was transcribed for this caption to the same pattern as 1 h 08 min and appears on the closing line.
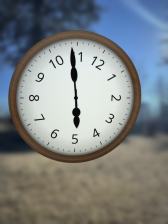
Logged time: 4 h 54 min
